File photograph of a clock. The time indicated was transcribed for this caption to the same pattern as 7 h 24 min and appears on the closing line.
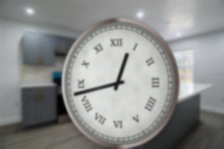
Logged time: 12 h 43 min
